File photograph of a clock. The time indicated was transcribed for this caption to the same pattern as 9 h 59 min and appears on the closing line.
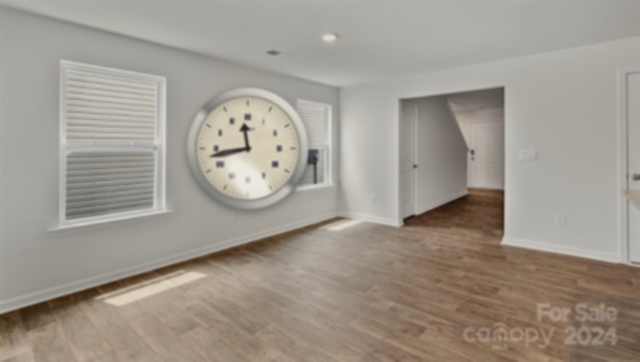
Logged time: 11 h 43 min
